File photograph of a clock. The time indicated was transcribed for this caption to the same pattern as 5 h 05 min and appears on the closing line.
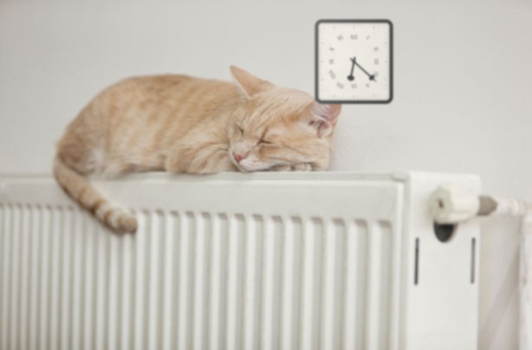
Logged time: 6 h 22 min
